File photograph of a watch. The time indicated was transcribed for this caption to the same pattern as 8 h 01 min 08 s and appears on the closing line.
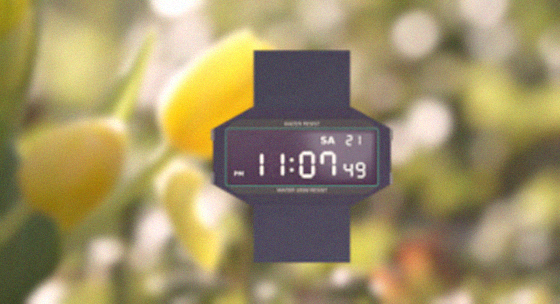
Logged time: 11 h 07 min 49 s
